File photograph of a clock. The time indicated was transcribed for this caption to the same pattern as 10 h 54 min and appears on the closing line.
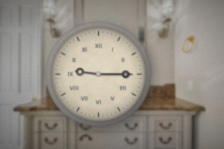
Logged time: 9 h 15 min
